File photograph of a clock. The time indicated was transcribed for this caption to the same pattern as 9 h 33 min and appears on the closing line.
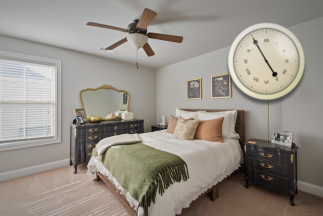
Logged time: 4 h 55 min
